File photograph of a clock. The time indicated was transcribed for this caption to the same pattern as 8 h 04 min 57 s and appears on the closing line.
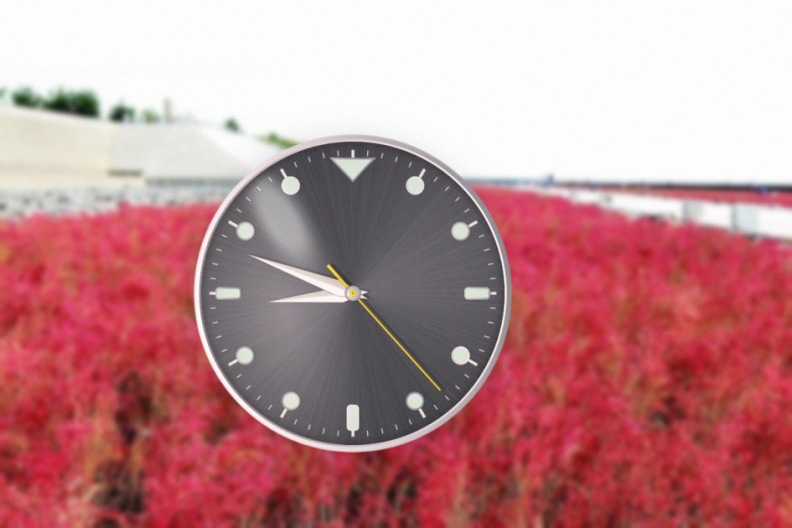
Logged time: 8 h 48 min 23 s
